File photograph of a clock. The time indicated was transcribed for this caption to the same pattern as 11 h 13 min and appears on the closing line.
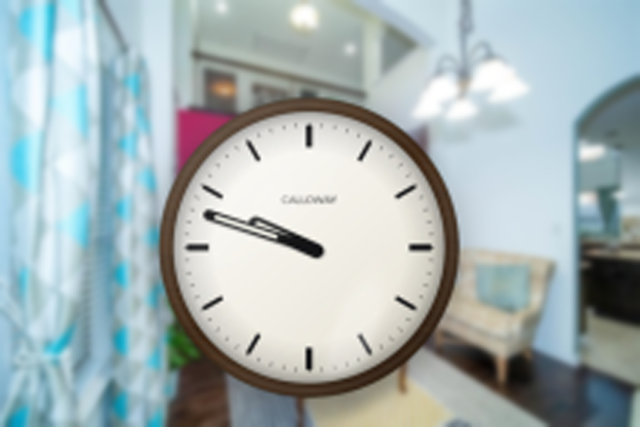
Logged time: 9 h 48 min
